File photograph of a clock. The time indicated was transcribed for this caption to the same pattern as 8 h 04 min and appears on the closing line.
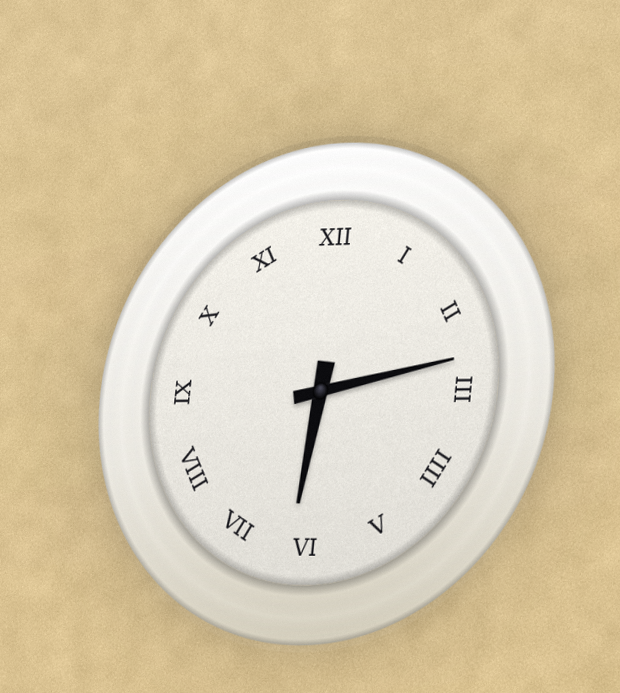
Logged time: 6 h 13 min
